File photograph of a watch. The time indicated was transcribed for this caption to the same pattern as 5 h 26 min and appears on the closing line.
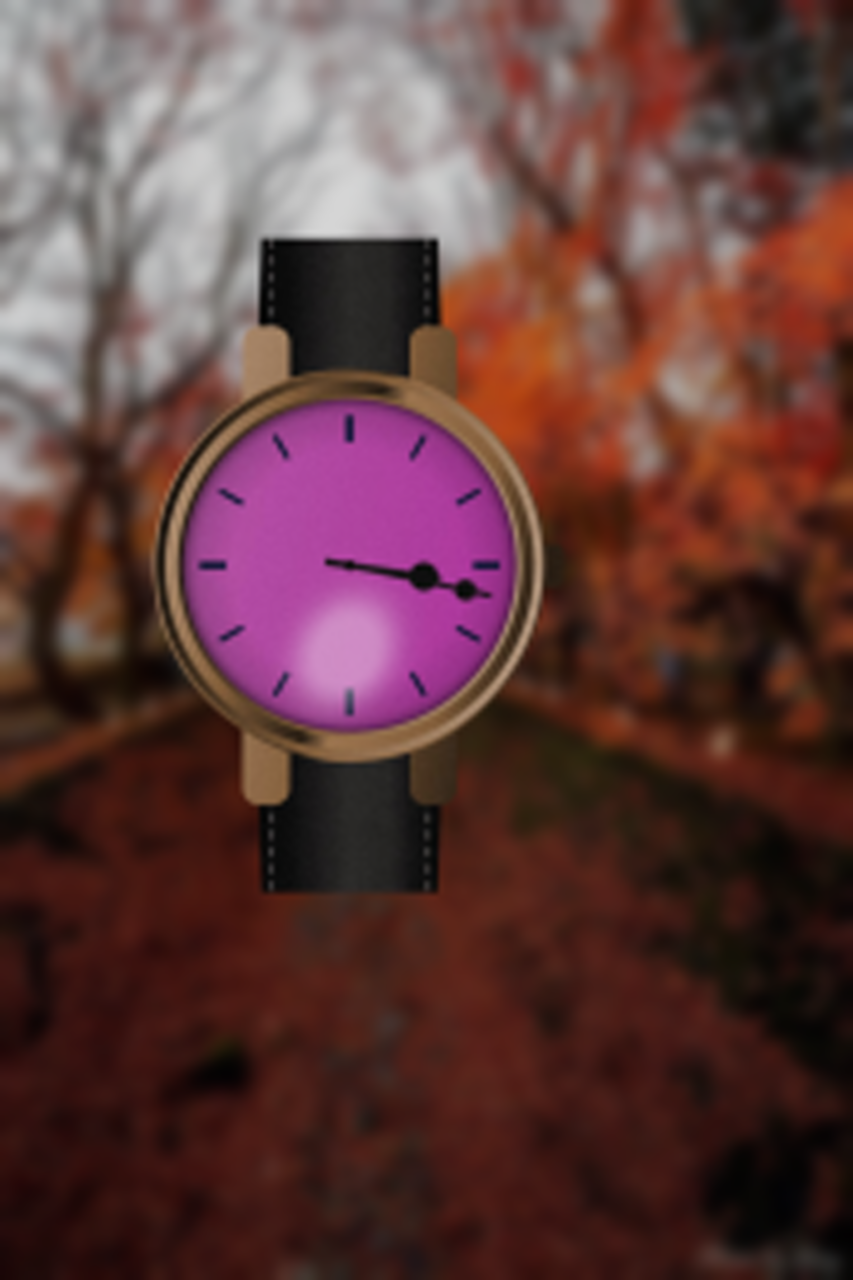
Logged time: 3 h 17 min
